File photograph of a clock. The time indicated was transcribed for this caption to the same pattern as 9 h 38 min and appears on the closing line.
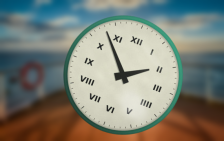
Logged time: 1 h 53 min
